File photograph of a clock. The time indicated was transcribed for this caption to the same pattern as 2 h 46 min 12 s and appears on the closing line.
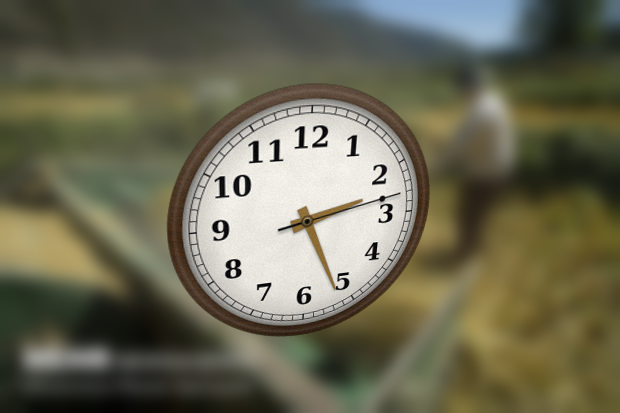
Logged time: 2 h 26 min 13 s
